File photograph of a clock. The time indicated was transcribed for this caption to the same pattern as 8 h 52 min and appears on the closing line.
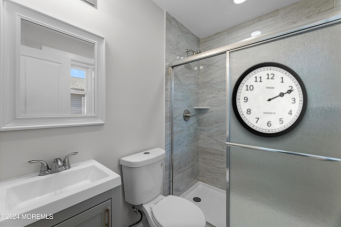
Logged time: 2 h 11 min
